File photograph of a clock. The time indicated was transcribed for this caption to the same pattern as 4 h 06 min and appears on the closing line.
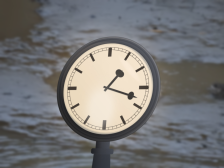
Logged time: 1 h 18 min
